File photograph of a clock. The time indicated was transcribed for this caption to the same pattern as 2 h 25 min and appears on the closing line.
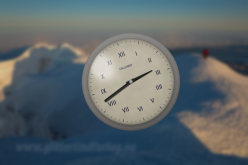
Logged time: 2 h 42 min
